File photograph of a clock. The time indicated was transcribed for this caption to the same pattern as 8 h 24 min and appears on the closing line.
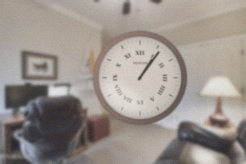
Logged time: 1 h 06 min
